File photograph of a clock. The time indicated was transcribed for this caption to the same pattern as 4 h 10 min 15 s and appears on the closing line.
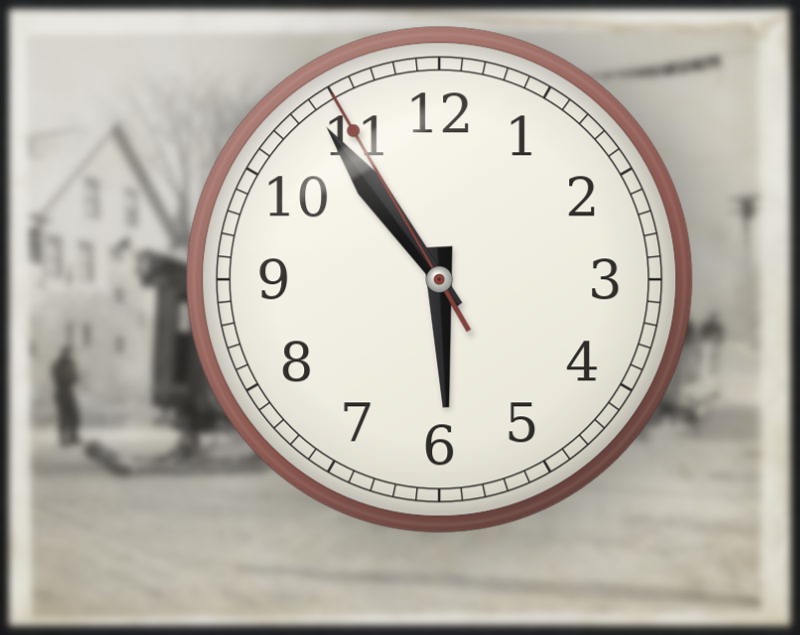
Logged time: 5 h 53 min 55 s
